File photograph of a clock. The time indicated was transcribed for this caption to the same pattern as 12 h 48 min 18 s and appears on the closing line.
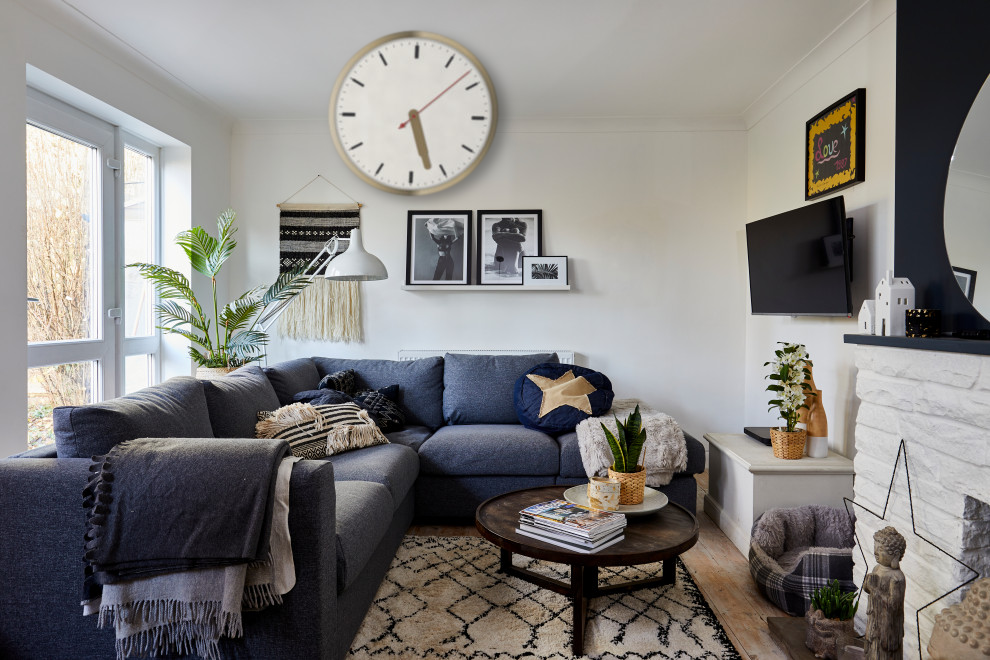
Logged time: 5 h 27 min 08 s
